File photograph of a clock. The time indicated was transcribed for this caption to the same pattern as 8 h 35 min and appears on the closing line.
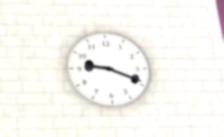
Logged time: 9 h 19 min
